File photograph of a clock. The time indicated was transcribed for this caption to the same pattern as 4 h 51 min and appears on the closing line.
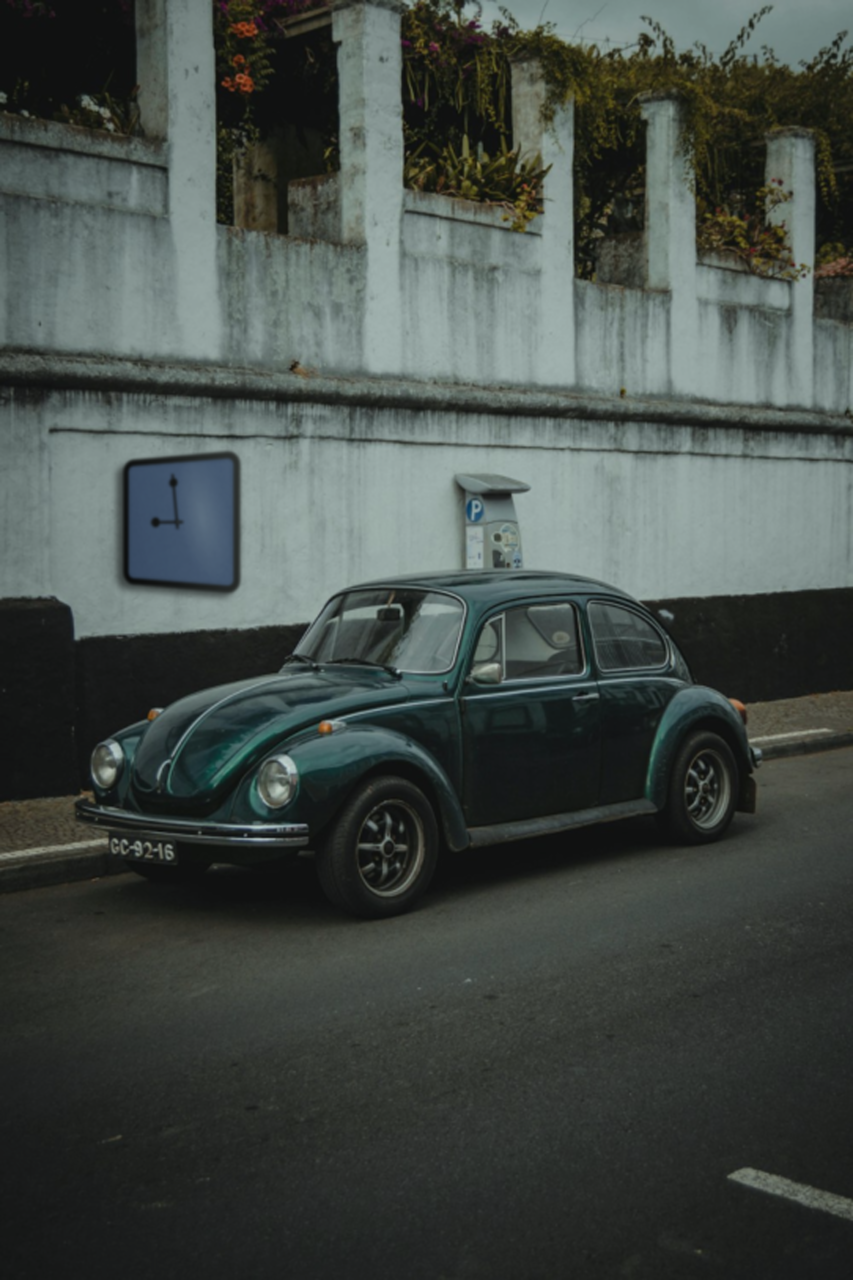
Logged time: 8 h 59 min
